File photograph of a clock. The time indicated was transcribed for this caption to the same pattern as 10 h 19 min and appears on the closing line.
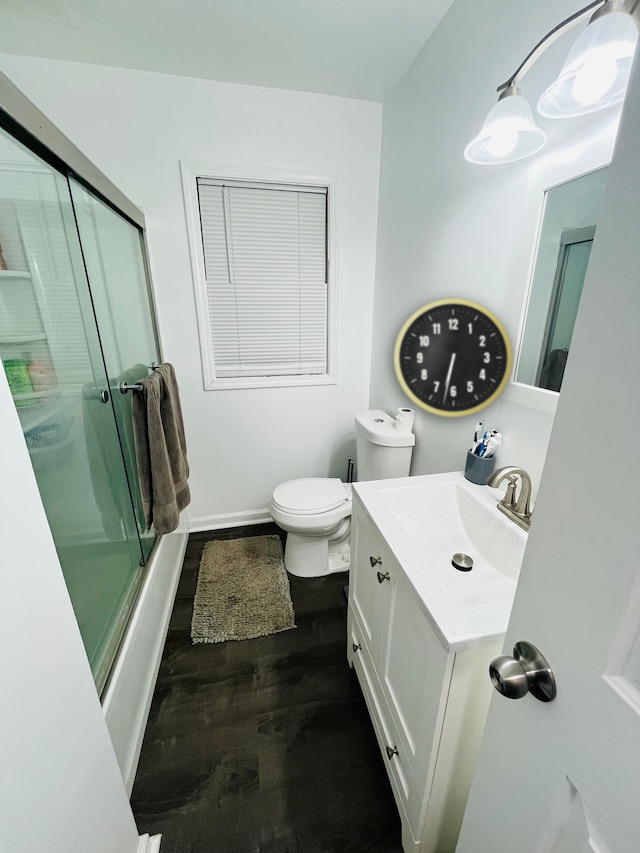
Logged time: 6 h 32 min
